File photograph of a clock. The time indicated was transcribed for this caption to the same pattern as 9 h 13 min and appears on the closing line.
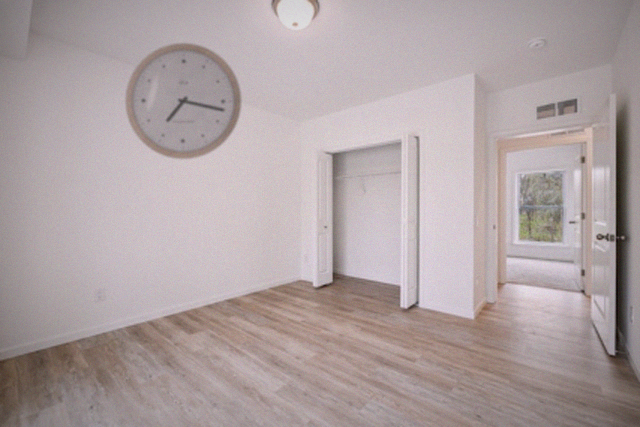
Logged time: 7 h 17 min
